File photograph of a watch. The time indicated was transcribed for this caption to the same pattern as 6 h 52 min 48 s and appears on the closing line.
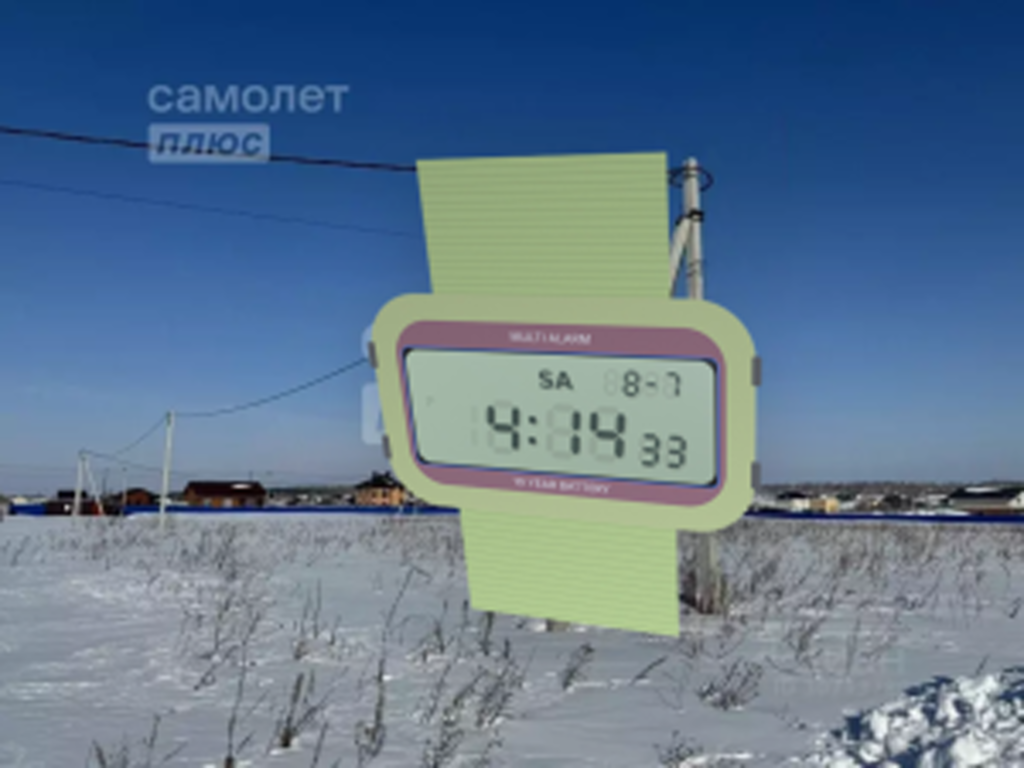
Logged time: 4 h 14 min 33 s
